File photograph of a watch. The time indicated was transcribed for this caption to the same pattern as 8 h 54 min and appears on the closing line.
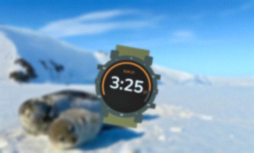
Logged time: 3 h 25 min
